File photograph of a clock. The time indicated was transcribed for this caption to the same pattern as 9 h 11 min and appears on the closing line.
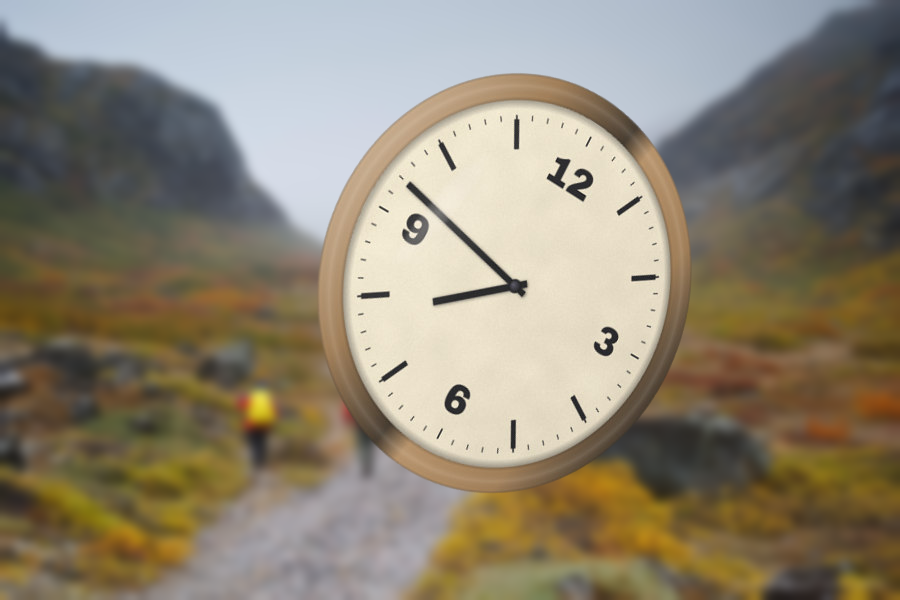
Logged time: 7 h 47 min
